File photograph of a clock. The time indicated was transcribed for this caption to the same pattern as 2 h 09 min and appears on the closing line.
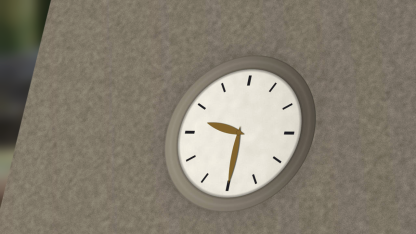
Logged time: 9 h 30 min
